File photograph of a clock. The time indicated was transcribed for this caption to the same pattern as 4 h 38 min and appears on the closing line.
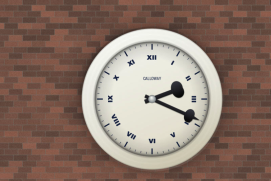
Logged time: 2 h 19 min
